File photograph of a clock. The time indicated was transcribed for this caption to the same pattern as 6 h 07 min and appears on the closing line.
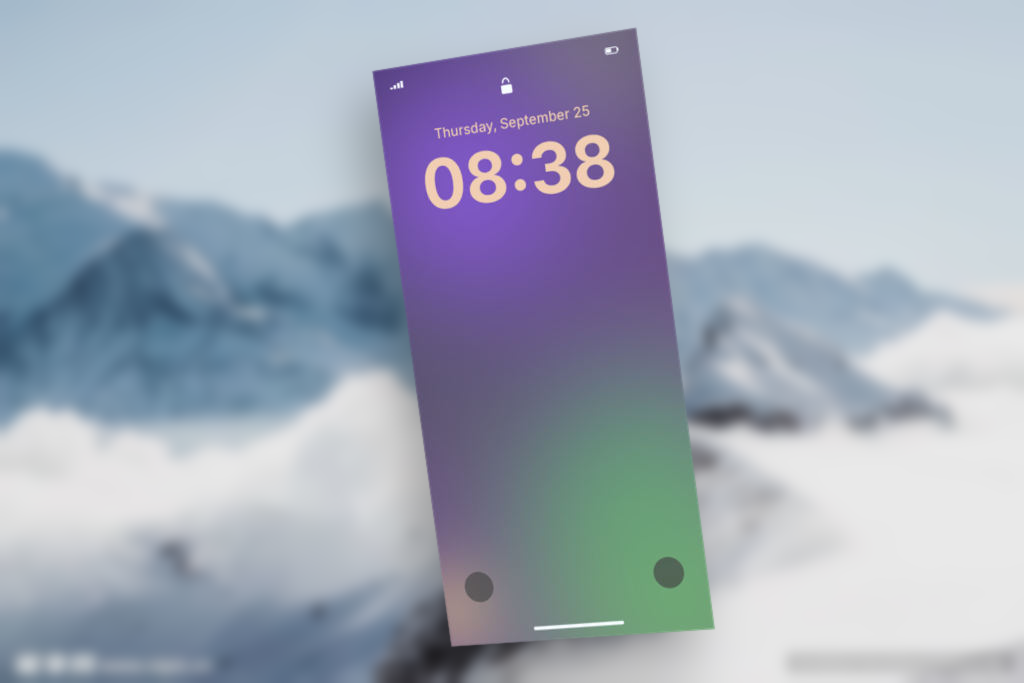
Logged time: 8 h 38 min
